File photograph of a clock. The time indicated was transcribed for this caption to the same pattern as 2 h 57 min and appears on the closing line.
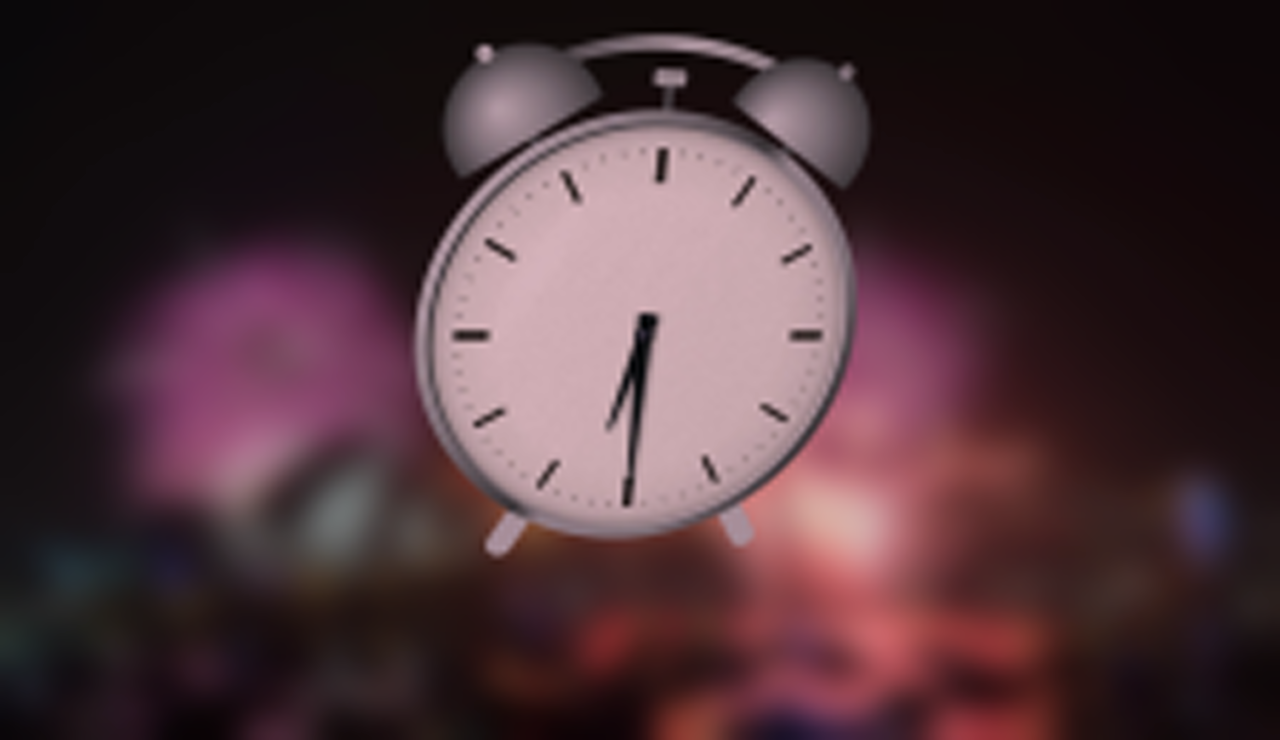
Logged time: 6 h 30 min
